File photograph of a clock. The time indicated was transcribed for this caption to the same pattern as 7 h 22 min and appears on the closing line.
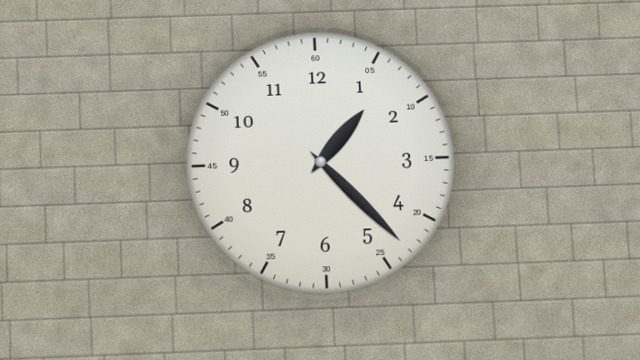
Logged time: 1 h 23 min
